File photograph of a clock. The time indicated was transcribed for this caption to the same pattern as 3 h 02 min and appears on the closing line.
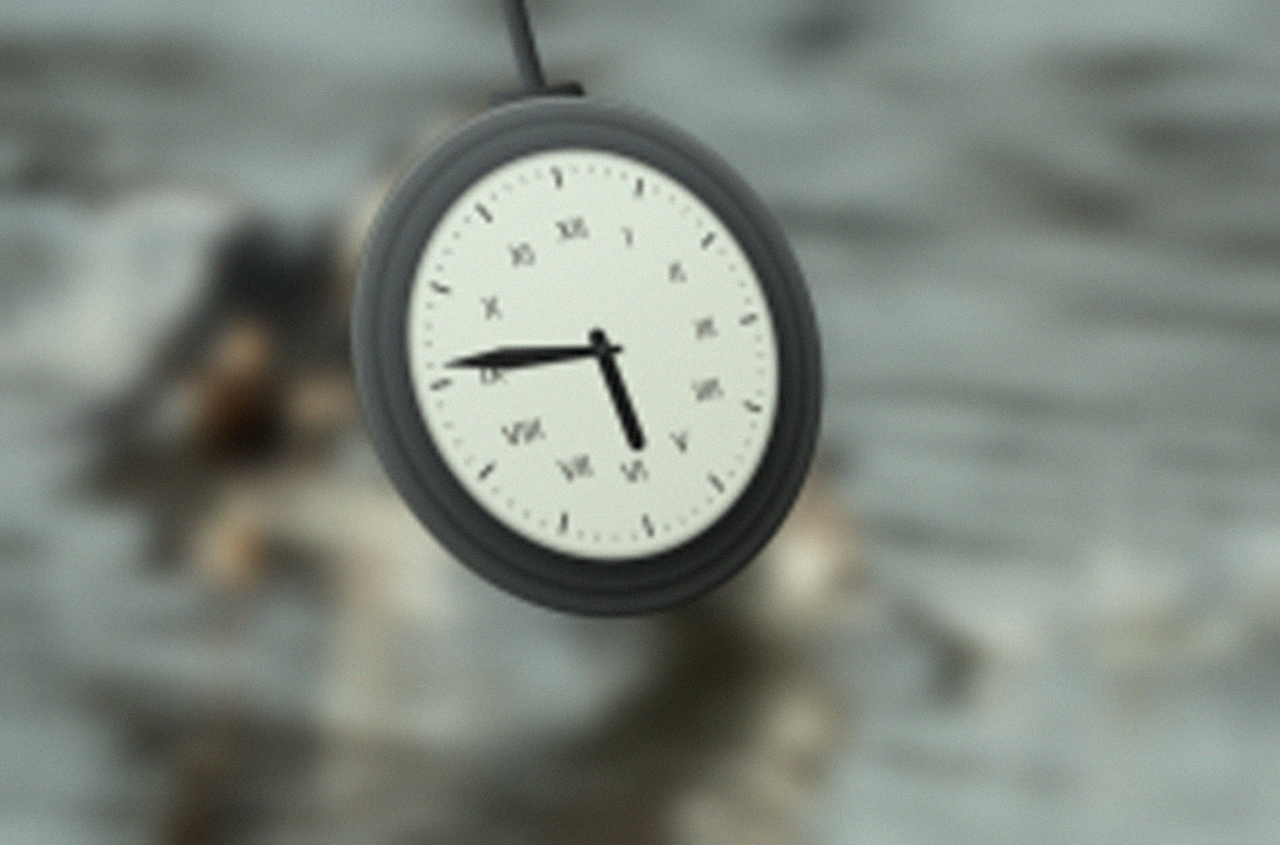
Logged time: 5 h 46 min
